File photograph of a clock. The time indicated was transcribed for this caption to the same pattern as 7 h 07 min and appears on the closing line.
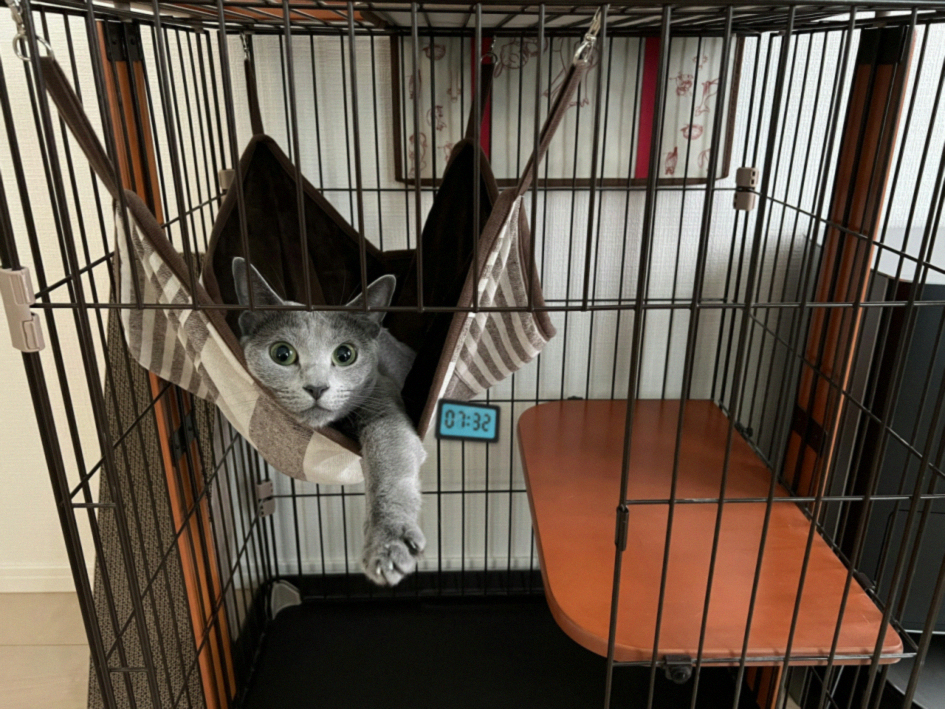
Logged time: 7 h 32 min
